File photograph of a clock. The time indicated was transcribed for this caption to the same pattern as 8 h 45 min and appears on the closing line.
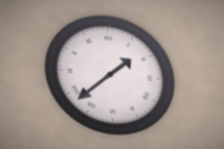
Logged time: 1 h 38 min
